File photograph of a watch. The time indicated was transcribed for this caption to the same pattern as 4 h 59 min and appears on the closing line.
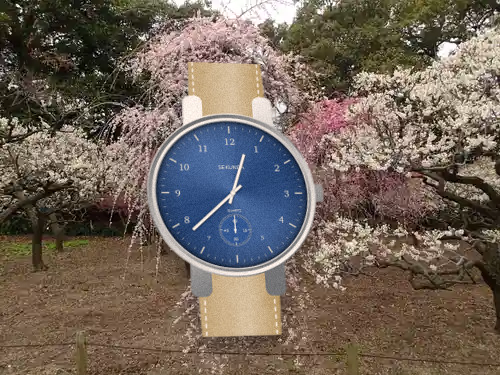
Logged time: 12 h 38 min
